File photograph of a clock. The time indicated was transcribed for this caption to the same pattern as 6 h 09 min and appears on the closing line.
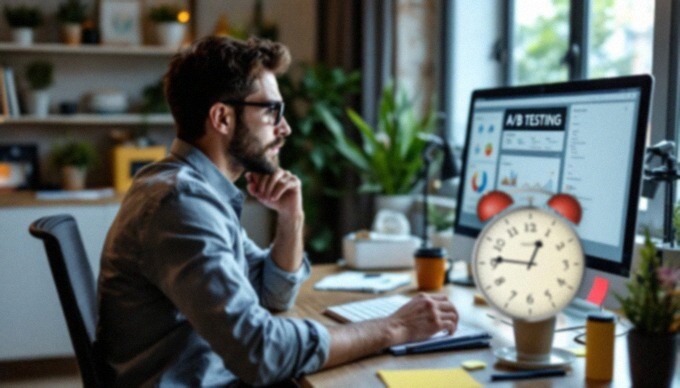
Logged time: 12 h 46 min
